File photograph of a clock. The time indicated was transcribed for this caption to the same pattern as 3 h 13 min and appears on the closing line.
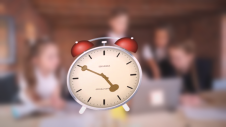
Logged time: 4 h 50 min
